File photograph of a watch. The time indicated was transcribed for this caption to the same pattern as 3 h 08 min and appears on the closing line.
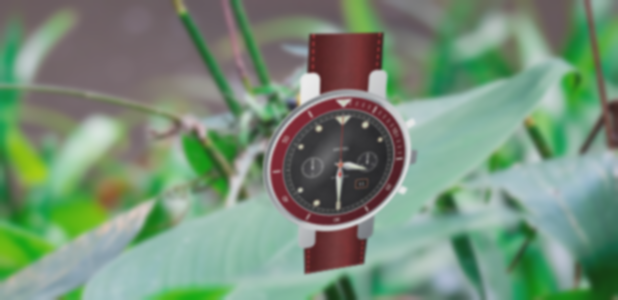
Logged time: 3 h 30 min
